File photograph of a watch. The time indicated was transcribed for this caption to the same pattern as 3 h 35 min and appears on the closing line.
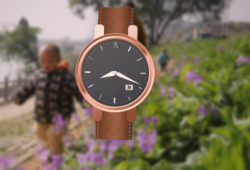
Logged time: 8 h 19 min
